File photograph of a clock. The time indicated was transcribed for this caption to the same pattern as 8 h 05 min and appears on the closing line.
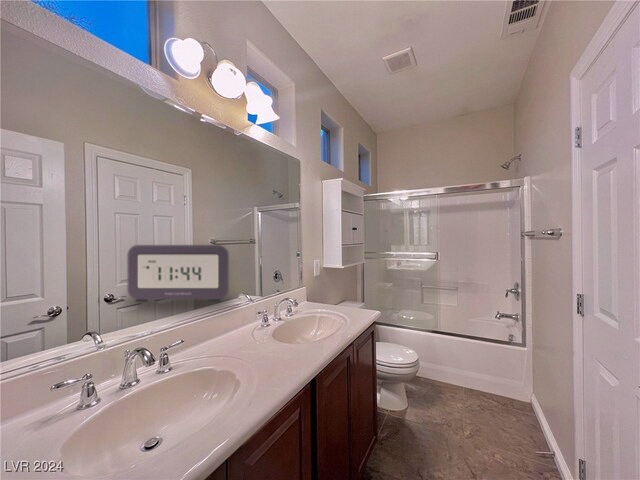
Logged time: 11 h 44 min
